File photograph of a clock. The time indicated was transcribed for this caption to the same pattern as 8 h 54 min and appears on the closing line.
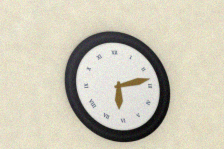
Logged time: 6 h 13 min
